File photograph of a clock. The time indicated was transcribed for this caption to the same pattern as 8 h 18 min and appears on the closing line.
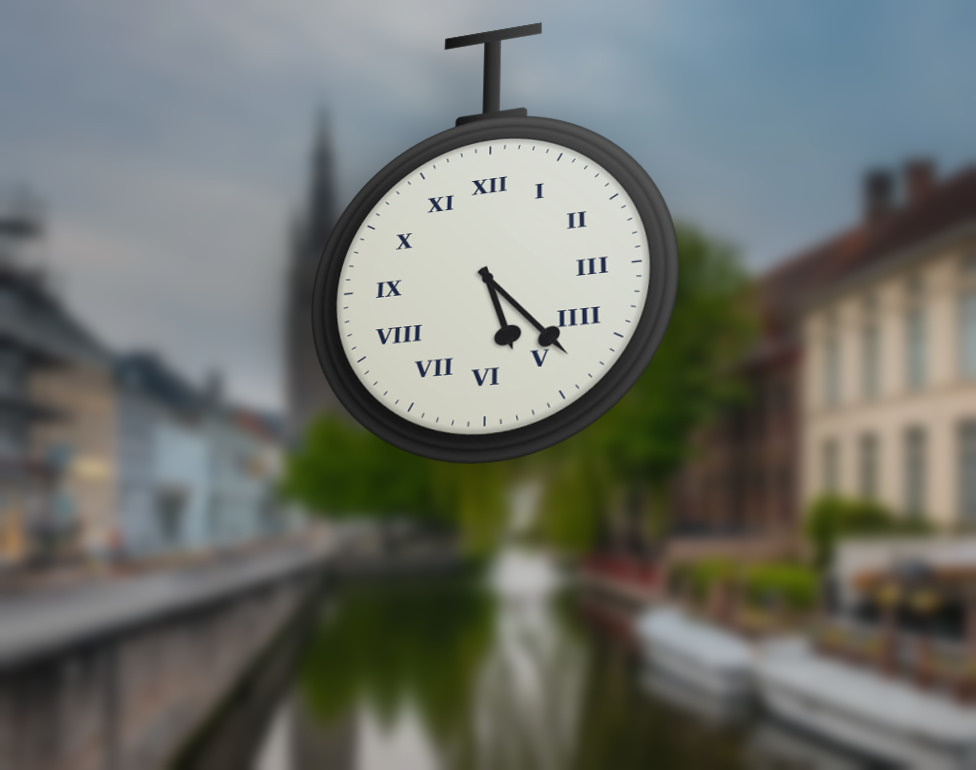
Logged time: 5 h 23 min
